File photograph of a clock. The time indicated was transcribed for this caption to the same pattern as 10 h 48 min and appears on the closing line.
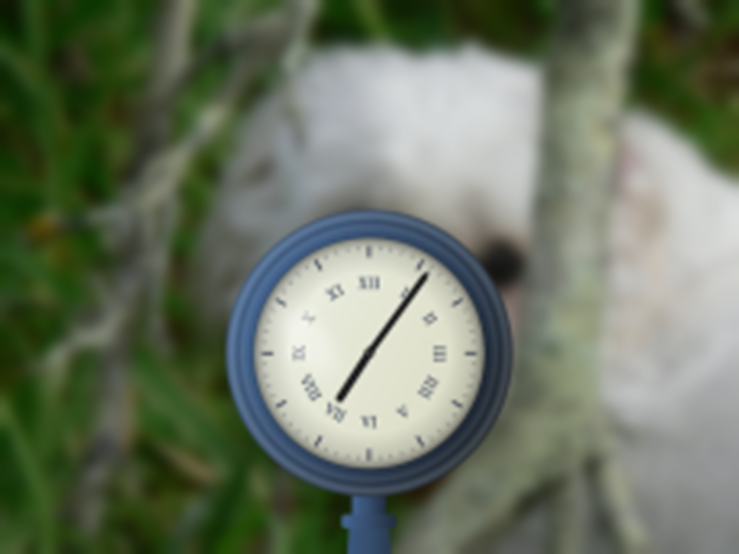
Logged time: 7 h 06 min
